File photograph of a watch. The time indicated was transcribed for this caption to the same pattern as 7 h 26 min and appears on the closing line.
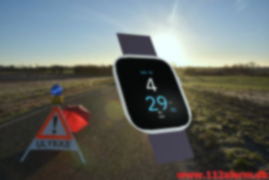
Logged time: 4 h 29 min
